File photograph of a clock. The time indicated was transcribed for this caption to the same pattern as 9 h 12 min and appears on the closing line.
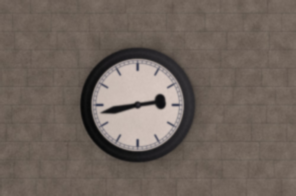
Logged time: 2 h 43 min
